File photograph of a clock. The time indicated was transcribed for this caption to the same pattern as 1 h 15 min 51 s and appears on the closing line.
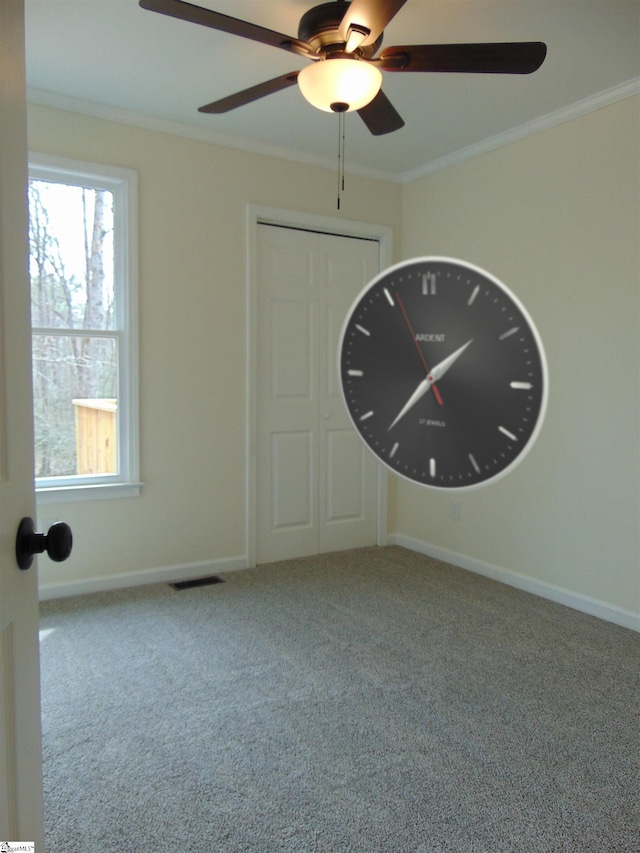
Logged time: 1 h 36 min 56 s
